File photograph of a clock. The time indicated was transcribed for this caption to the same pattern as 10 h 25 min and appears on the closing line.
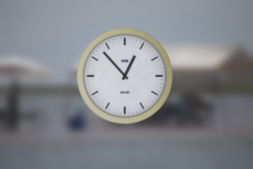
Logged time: 12 h 53 min
